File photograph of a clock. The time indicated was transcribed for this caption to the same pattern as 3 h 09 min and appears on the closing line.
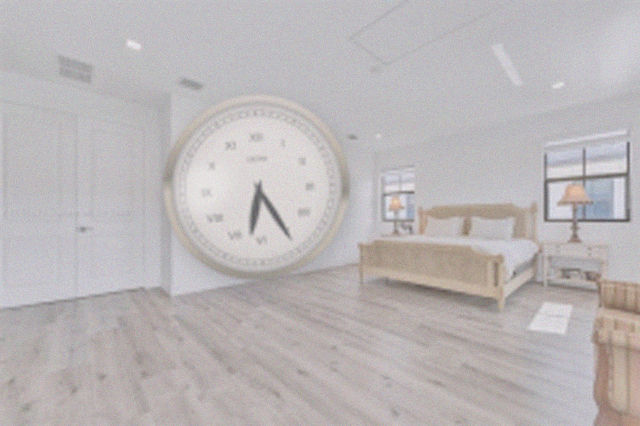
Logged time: 6 h 25 min
